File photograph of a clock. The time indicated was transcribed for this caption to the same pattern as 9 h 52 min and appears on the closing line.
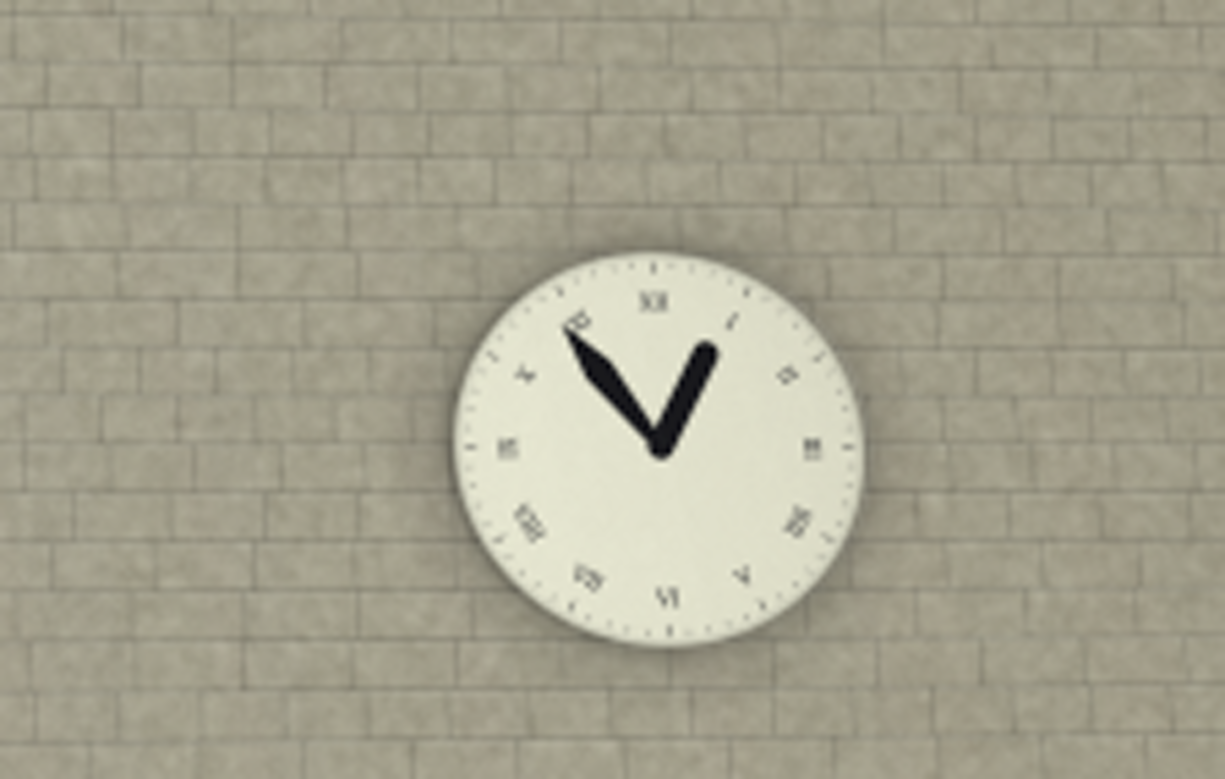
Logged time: 12 h 54 min
